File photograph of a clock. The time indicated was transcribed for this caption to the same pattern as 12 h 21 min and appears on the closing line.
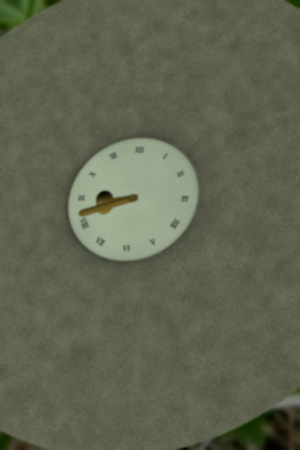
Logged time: 8 h 42 min
